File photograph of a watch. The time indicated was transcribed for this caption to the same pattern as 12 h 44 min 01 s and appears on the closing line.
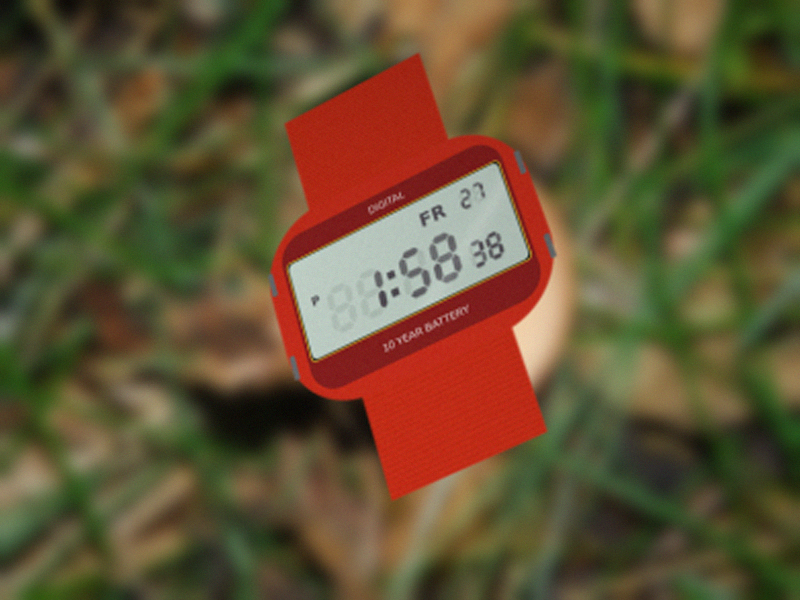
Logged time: 1 h 58 min 38 s
